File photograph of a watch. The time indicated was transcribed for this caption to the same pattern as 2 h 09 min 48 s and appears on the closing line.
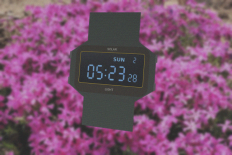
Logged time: 5 h 23 min 28 s
